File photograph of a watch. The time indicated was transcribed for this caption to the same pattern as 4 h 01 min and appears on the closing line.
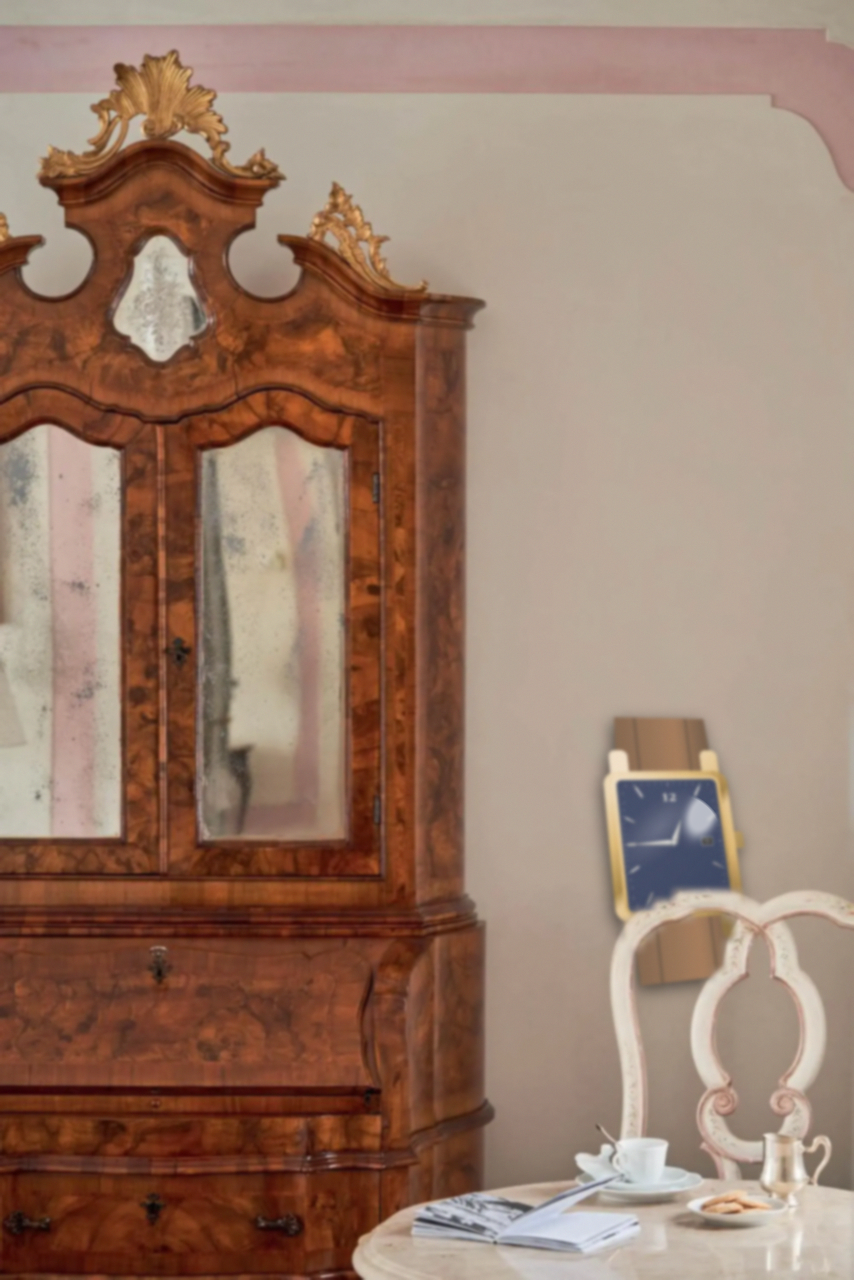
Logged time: 12 h 45 min
